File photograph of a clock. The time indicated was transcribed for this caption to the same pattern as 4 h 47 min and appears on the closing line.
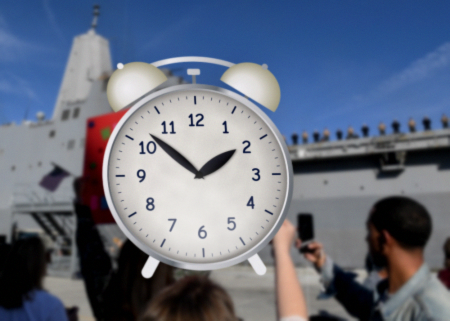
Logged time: 1 h 52 min
